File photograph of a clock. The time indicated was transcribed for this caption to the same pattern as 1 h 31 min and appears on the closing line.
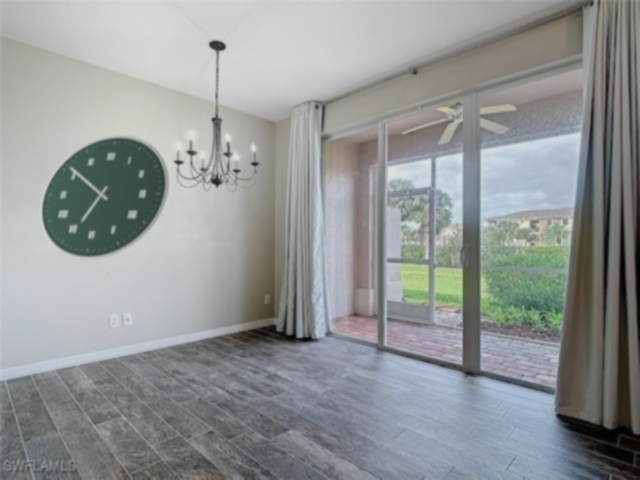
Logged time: 6 h 51 min
